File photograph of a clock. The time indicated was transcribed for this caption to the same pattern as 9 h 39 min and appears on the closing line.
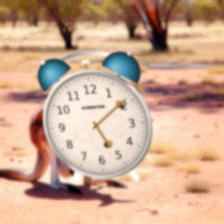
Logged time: 5 h 09 min
